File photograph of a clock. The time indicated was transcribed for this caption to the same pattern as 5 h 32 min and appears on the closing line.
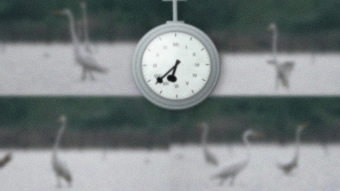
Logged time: 6 h 38 min
